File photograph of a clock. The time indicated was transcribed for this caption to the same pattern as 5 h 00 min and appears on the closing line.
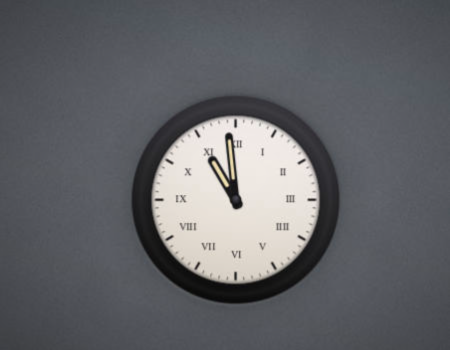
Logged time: 10 h 59 min
